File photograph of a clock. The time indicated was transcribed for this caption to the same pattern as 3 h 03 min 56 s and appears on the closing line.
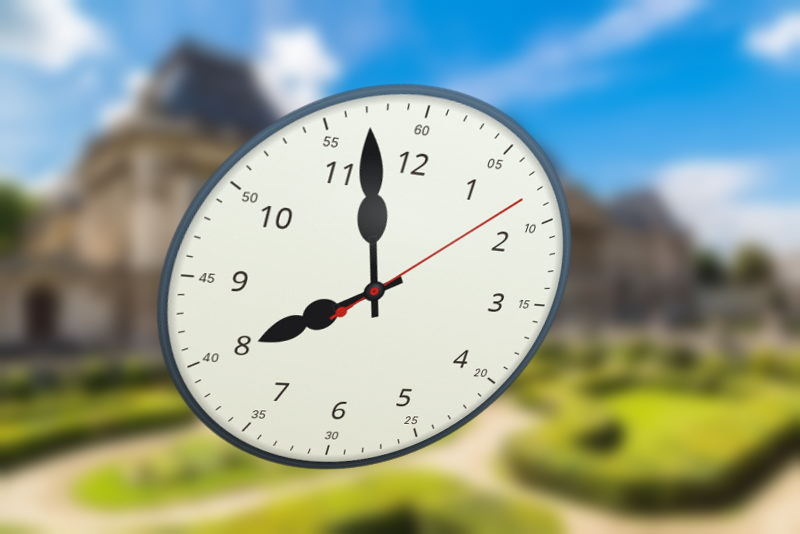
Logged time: 7 h 57 min 08 s
